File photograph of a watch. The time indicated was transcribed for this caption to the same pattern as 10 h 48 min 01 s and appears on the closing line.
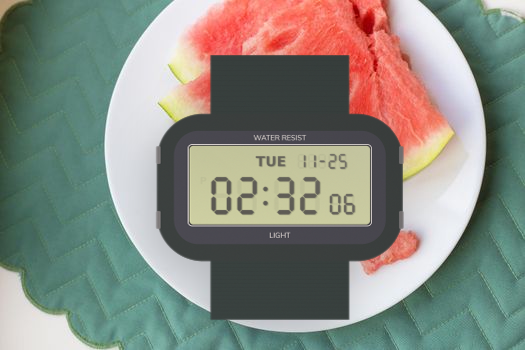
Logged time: 2 h 32 min 06 s
